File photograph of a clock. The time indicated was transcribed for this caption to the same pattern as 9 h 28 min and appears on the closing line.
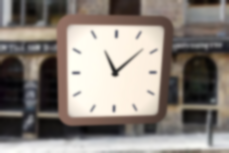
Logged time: 11 h 08 min
